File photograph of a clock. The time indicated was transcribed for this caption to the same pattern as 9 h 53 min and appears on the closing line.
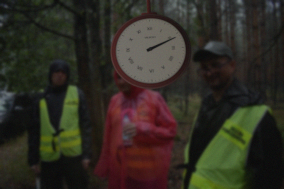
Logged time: 2 h 11 min
